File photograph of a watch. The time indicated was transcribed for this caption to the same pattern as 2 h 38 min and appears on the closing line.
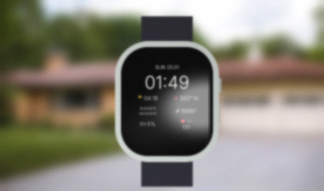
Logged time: 1 h 49 min
